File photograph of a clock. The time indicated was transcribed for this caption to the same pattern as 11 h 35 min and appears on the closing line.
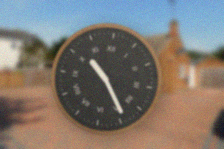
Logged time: 10 h 24 min
